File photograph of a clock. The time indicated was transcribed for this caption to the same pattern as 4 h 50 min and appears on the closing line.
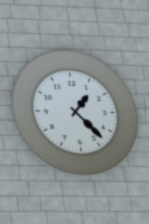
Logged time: 1 h 23 min
